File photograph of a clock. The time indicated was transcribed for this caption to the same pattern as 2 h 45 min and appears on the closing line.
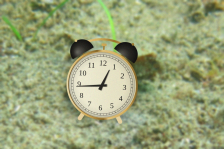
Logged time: 12 h 44 min
